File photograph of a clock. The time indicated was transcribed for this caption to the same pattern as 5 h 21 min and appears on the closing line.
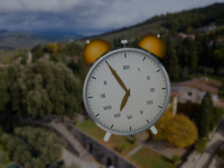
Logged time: 6 h 55 min
